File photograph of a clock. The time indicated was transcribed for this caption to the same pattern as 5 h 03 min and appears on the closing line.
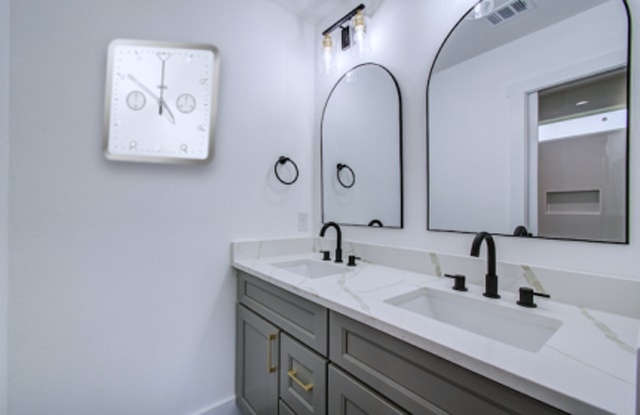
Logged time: 4 h 51 min
